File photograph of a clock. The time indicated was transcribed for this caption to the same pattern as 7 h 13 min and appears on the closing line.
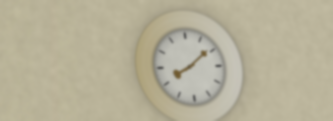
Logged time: 8 h 09 min
